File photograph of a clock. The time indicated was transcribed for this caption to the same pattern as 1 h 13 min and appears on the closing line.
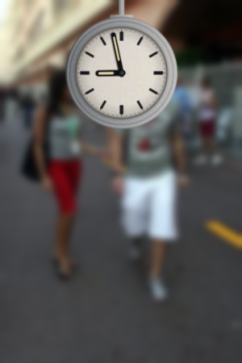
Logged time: 8 h 58 min
